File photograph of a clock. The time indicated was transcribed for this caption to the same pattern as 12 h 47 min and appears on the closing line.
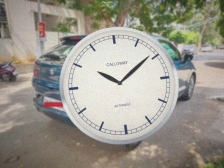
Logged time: 10 h 09 min
